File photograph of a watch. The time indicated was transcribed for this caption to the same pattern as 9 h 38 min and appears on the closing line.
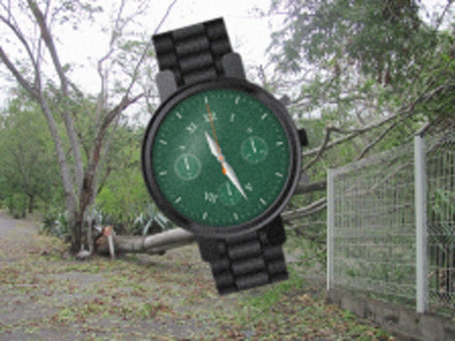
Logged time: 11 h 27 min
